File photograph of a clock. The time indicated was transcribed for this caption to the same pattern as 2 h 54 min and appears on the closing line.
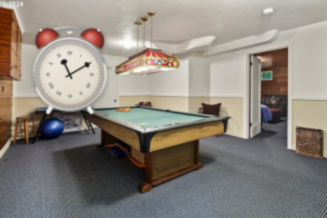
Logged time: 11 h 10 min
